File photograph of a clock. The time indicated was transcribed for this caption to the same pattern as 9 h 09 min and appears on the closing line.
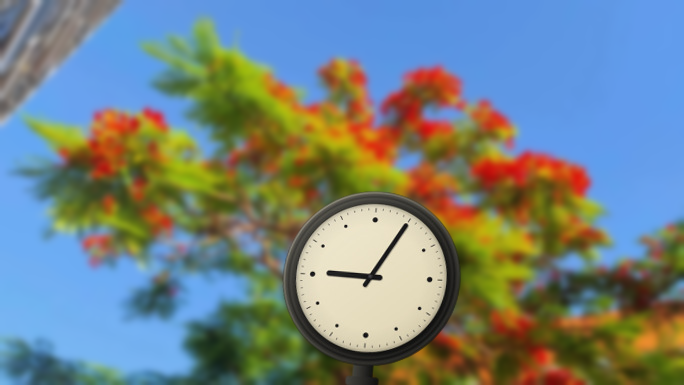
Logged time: 9 h 05 min
